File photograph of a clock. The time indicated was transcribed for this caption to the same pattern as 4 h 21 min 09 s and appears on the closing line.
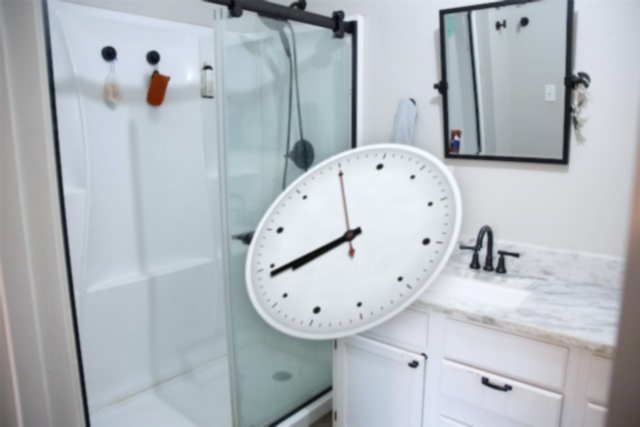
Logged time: 7 h 38 min 55 s
